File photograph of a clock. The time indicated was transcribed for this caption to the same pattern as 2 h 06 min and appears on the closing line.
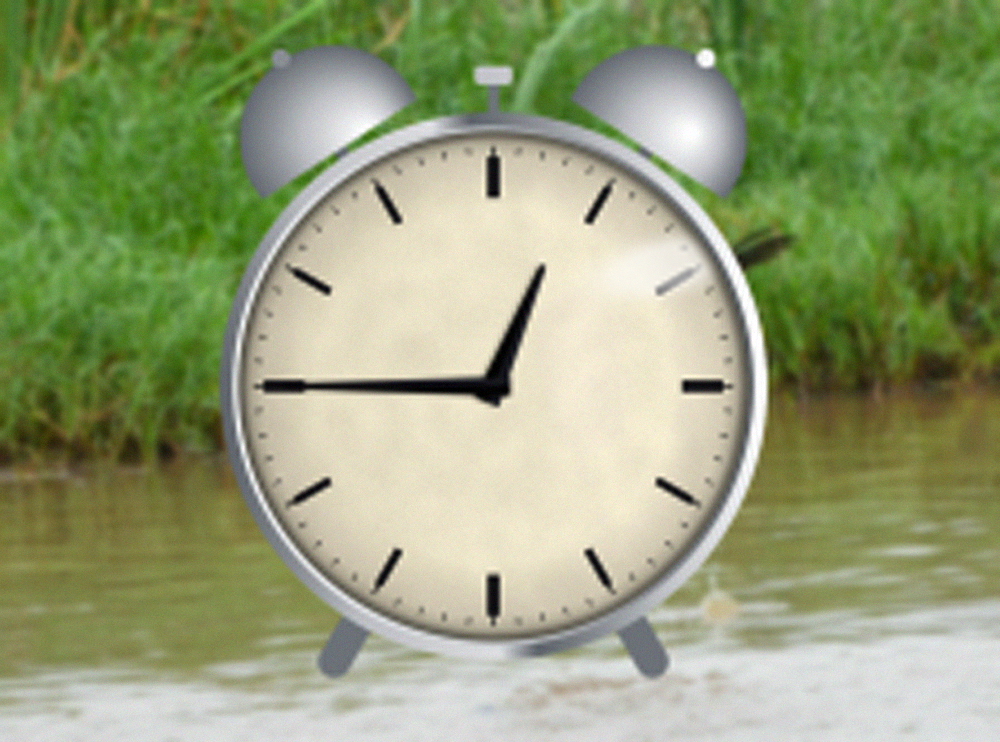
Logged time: 12 h 45 min
